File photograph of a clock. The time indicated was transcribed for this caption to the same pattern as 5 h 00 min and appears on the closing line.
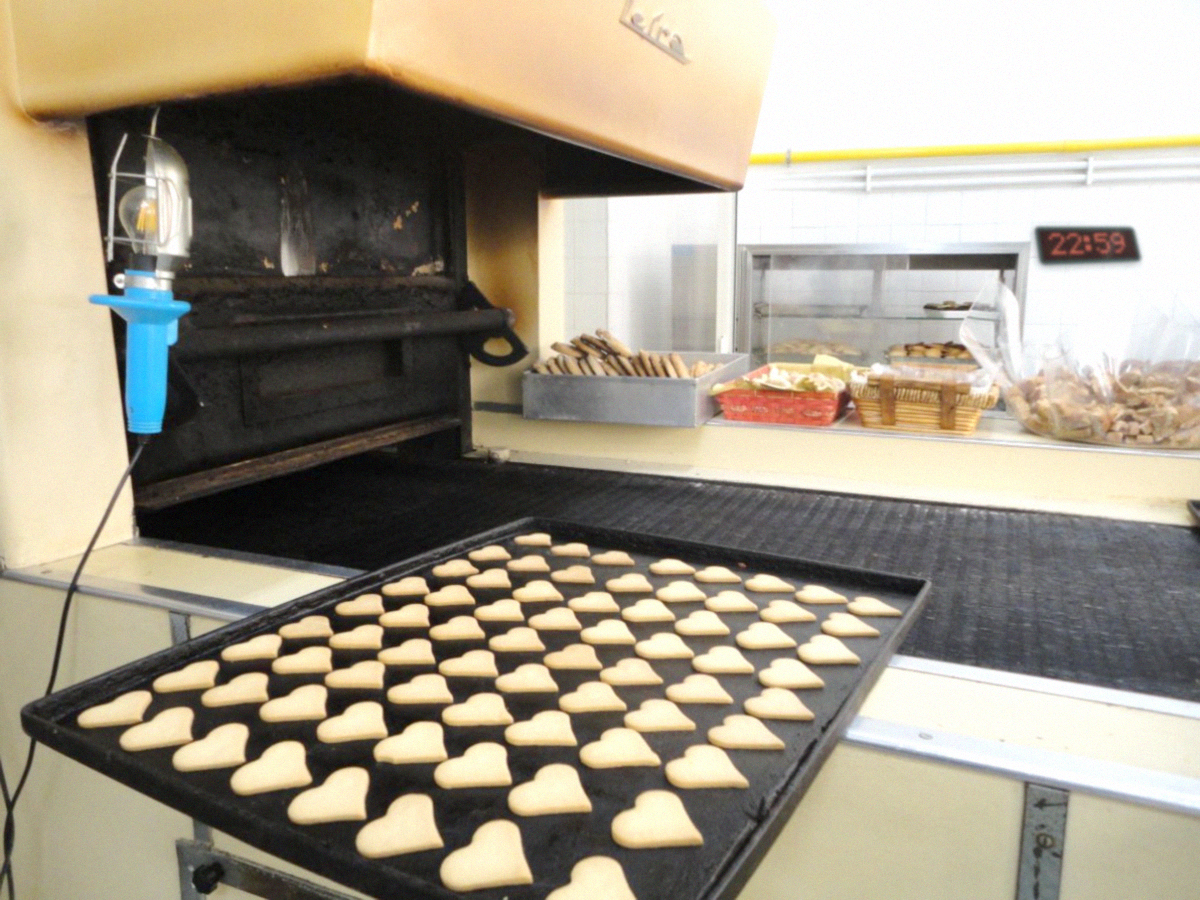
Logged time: 22 h 59 min
